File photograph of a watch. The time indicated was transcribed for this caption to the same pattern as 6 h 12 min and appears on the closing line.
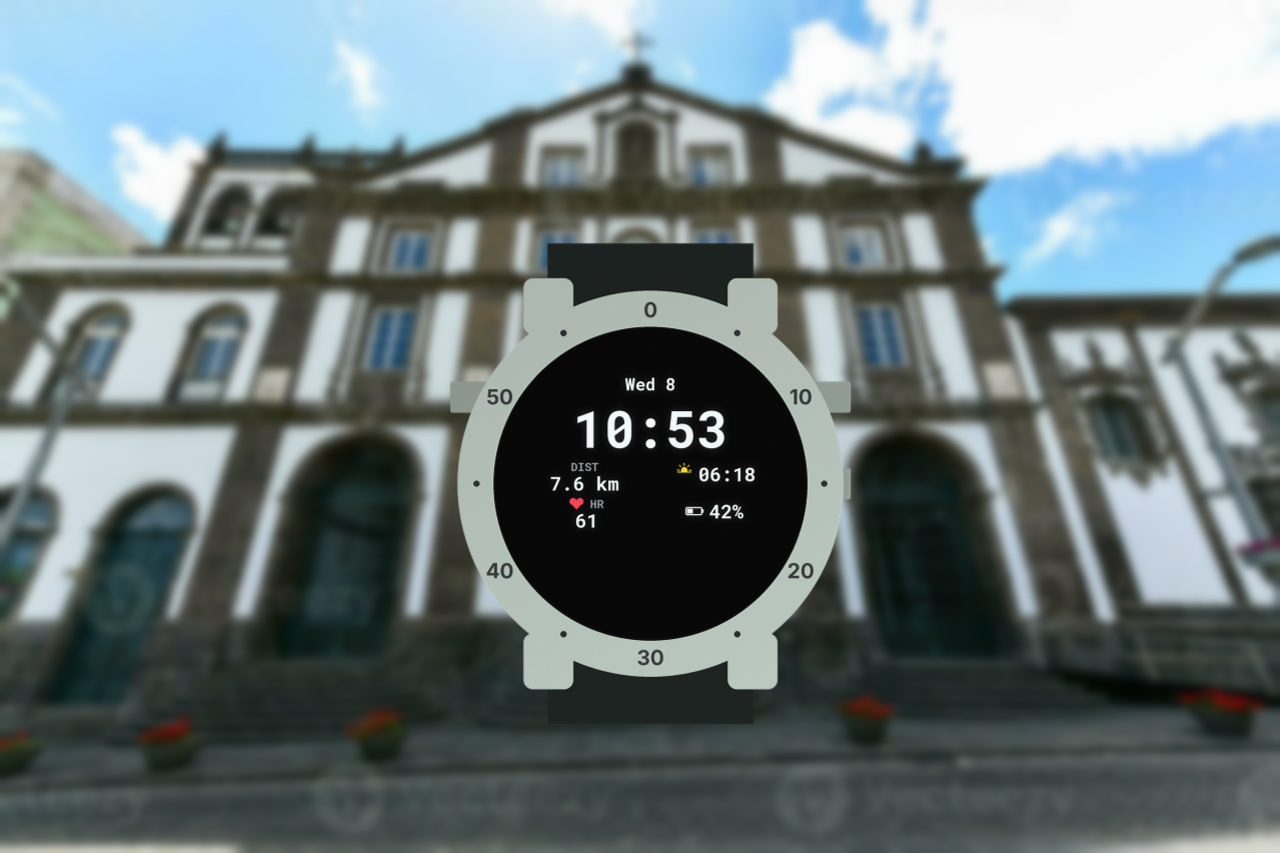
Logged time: 10 h 53 min
